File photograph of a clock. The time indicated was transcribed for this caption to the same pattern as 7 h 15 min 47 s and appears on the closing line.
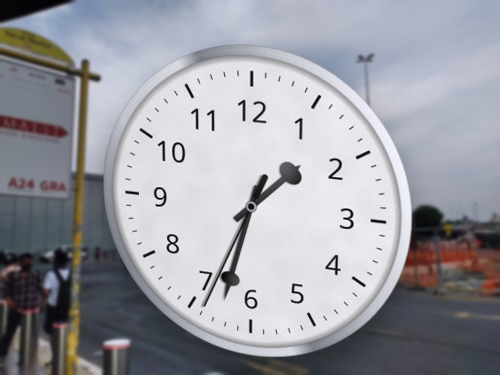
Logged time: 1 h 32 min 34 s
